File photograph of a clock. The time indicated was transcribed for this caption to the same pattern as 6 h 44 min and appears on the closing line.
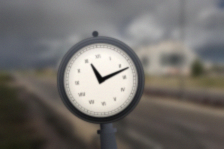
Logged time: 11 h 12 min
